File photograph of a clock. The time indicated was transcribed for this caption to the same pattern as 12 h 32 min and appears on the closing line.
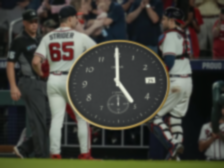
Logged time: 5 h 00 min
